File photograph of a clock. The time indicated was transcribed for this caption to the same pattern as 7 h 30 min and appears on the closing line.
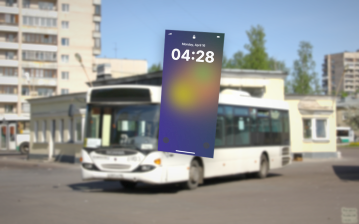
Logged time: 4 h 28 min
